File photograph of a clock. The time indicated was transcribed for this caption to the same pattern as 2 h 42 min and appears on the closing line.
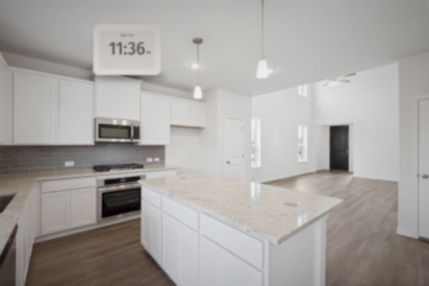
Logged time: 11 h 36 min
